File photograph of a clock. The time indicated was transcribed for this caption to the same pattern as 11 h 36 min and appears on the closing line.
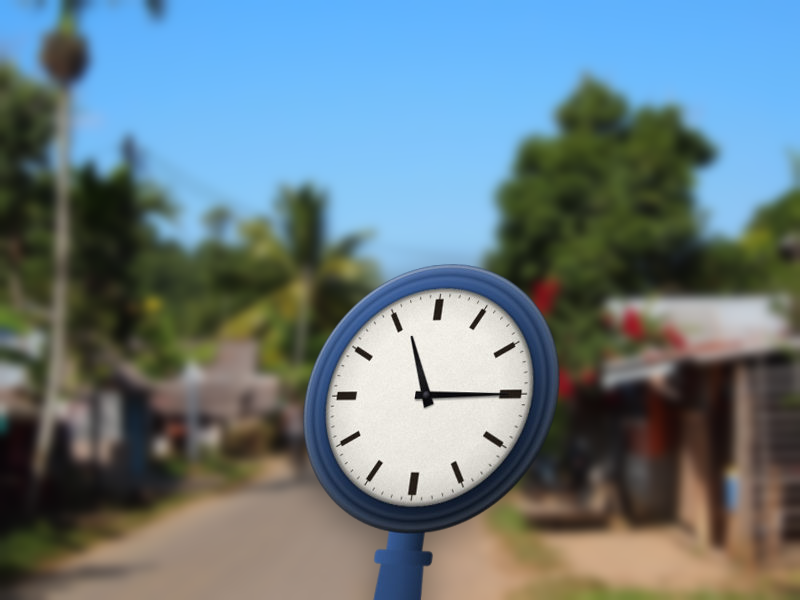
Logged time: 11 h 15 min
